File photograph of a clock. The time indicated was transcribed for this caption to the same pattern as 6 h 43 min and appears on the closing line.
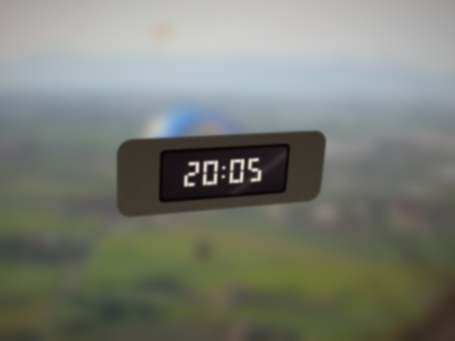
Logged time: 20 h 05 min
